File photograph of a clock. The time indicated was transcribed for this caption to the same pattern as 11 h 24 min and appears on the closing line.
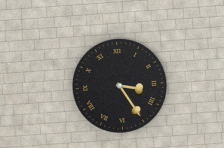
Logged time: 3 h 25 min
